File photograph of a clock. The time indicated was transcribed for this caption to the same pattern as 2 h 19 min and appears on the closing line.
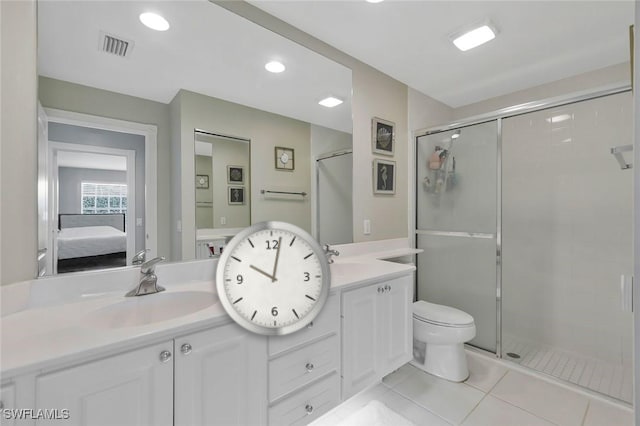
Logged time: 10 h 02 min
